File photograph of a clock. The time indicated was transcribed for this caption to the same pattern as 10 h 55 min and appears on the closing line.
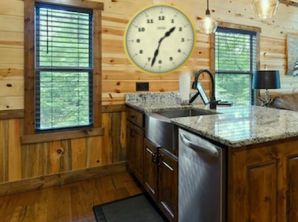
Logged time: 1 h 33 min
